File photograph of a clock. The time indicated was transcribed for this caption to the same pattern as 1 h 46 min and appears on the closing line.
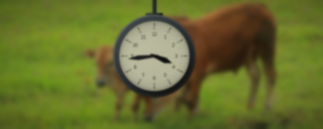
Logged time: 3 h 44 min
